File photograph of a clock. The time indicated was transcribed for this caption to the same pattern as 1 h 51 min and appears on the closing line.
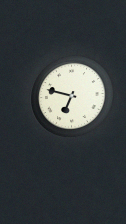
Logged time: 6 h 48 min
